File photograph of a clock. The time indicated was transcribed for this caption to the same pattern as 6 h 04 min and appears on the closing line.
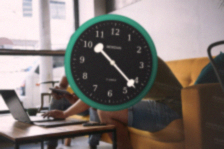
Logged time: 10 h 22 min
